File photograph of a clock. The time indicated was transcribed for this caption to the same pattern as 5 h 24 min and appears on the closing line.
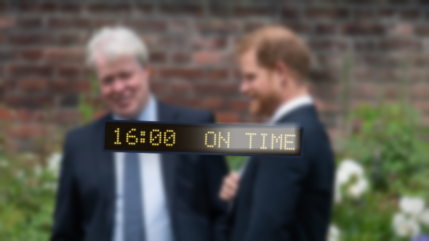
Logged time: 16 h 00 min
